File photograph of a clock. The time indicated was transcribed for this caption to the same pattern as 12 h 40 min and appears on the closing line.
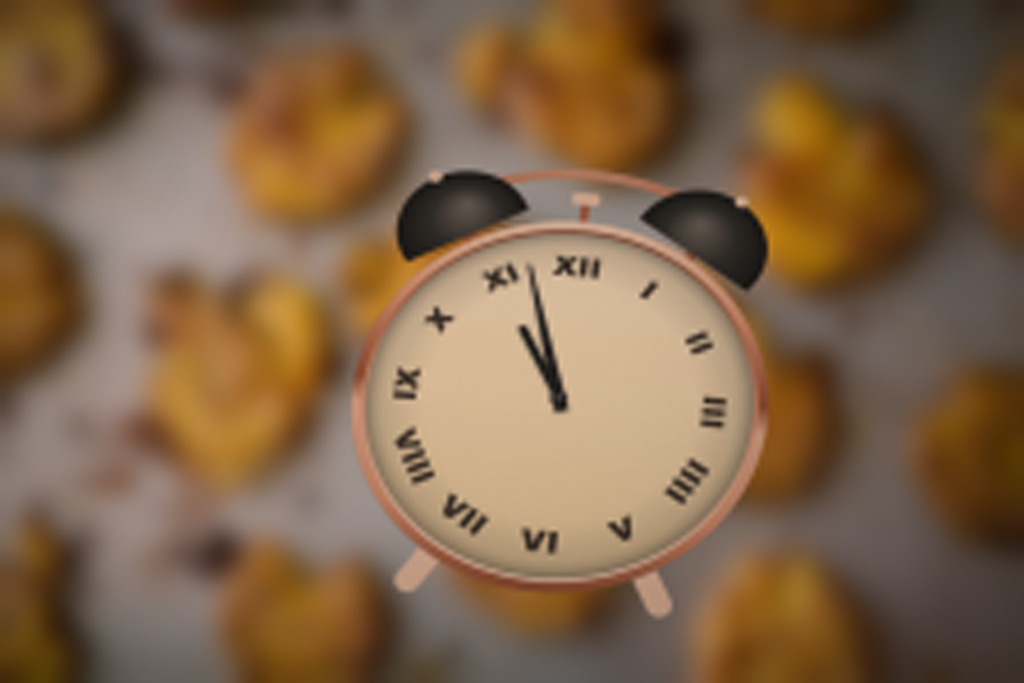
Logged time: 10 h 57 min
